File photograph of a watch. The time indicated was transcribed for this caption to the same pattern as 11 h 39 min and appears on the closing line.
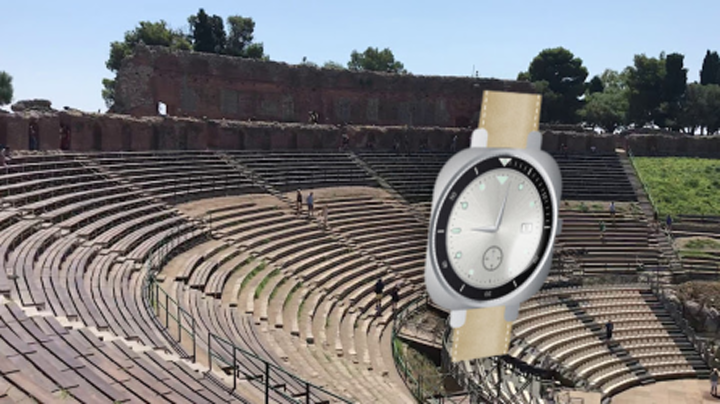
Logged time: 9 h 02 min
